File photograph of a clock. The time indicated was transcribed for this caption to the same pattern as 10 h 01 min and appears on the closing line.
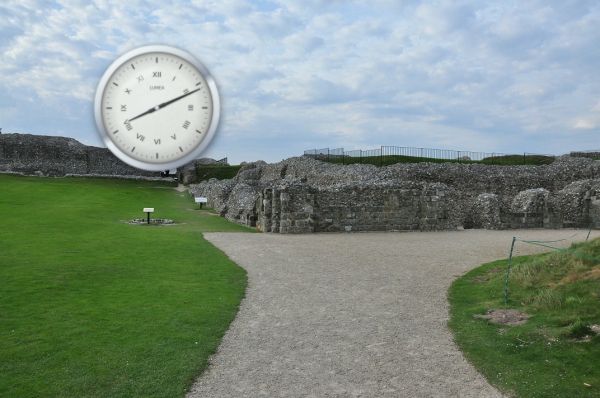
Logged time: 8 h 11 min
